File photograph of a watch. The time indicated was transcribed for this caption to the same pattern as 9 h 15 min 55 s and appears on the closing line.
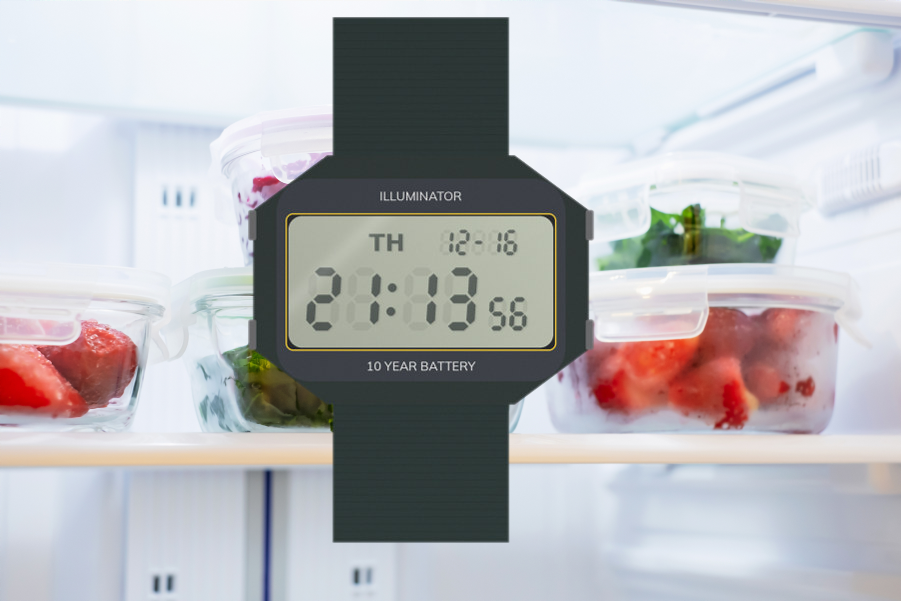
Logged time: 21 h 13 min 56 s
